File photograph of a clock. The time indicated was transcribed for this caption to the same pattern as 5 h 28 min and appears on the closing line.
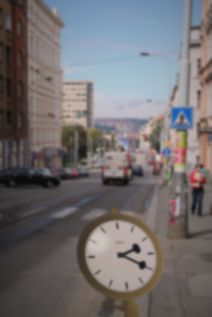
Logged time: 2 h 20 min
